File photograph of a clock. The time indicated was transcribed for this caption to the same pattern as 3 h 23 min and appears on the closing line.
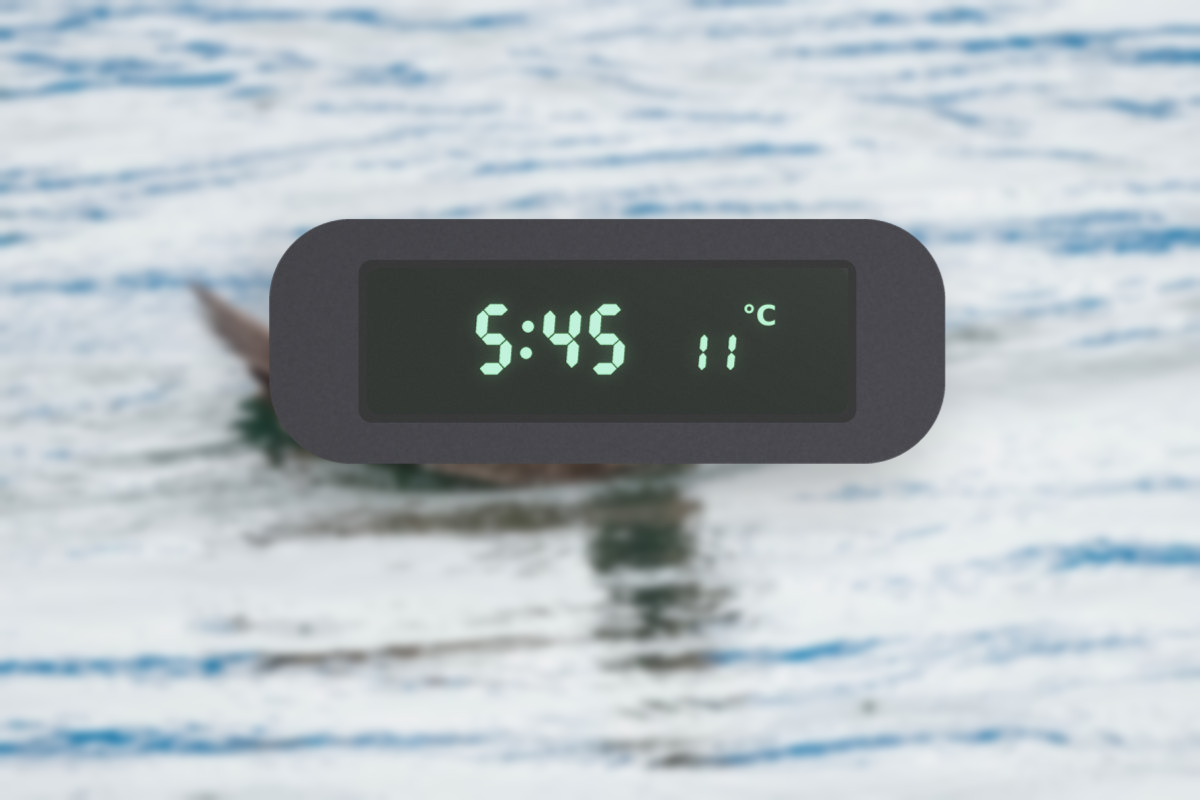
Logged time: 5 h 45 min
